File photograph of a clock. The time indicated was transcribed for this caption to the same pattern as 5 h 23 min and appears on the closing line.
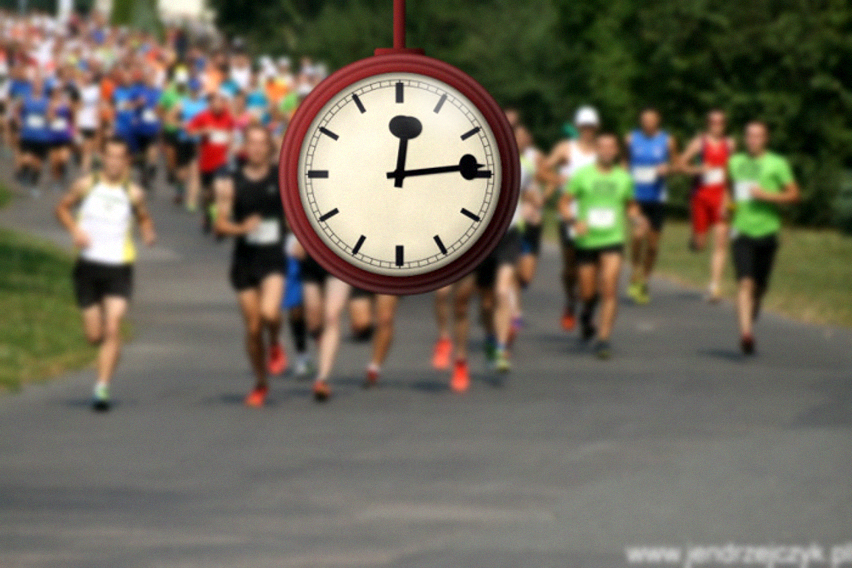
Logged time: 12 h 14 min
